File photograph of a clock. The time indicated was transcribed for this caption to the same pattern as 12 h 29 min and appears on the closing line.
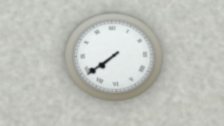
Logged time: 7 h 39 min
